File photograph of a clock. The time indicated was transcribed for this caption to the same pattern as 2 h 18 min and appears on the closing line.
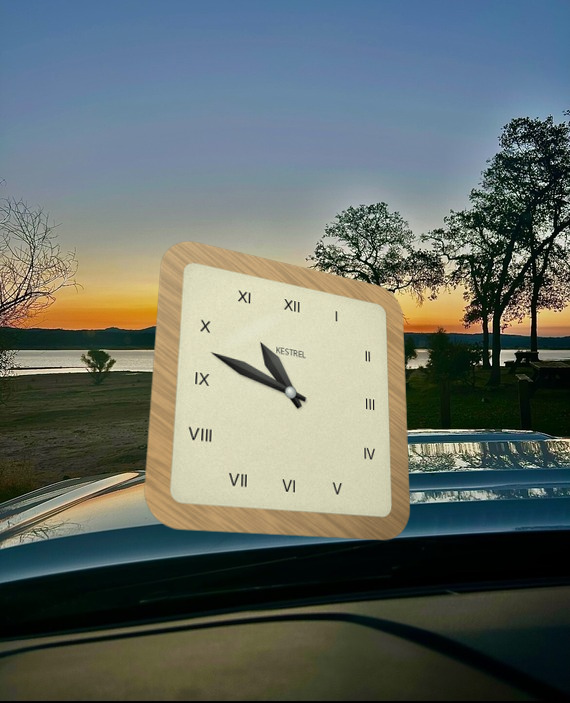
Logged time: 10 h 48 min
